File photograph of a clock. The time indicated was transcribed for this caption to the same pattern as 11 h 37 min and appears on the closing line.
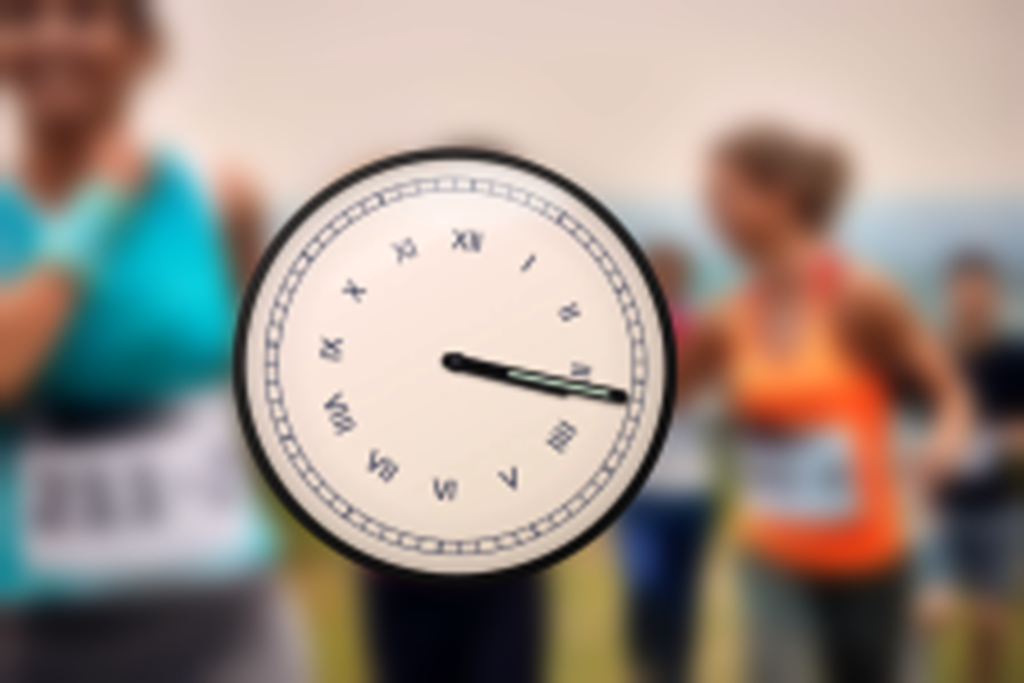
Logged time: 3 h 16 min
